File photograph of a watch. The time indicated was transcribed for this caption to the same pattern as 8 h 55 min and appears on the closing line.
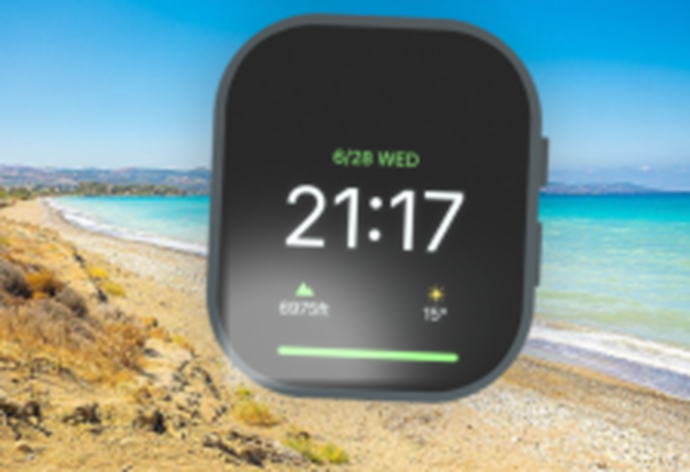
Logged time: 21 h 17 min
